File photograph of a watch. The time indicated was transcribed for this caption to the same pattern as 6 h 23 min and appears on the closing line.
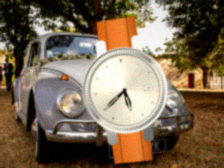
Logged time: 5 h 39 min
